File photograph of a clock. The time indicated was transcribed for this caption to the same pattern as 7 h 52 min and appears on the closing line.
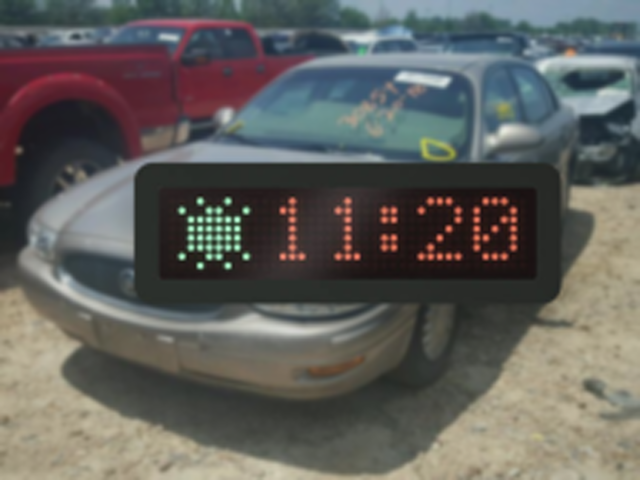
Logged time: 11 h 20 min
